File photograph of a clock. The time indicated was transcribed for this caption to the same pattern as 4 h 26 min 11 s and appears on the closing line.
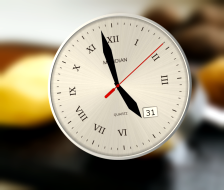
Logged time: 4 h 58 min 09 s
